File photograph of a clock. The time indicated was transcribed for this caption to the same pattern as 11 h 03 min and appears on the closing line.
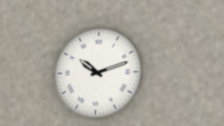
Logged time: 10 h 12 min
